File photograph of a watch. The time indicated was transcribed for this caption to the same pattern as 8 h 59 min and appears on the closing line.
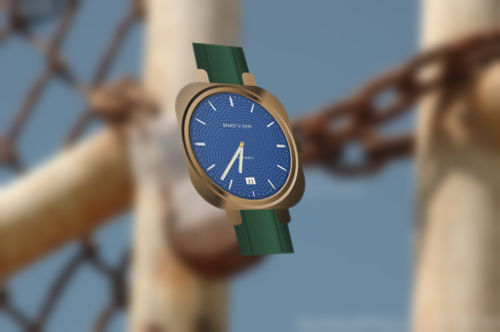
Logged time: 6 h 37 min
